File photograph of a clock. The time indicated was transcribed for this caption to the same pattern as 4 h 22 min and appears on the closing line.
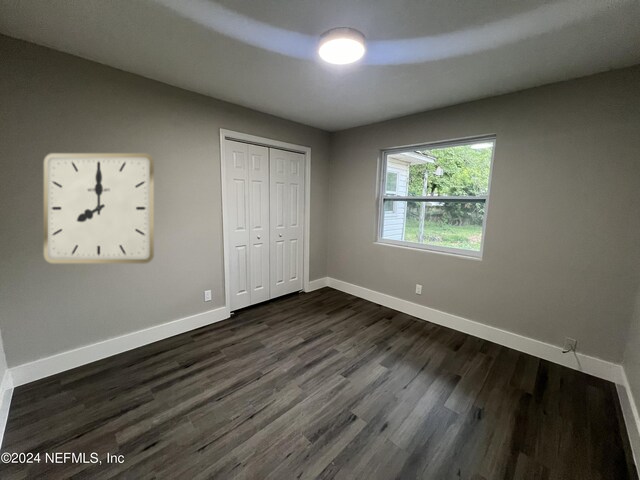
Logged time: 8 h 00 min
